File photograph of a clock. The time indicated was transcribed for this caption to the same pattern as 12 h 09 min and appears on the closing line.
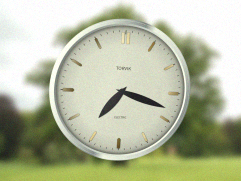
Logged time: 7 h 18 min
